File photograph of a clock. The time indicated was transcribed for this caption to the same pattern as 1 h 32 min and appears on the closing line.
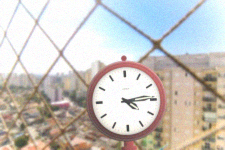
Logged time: 4 h 14 min
